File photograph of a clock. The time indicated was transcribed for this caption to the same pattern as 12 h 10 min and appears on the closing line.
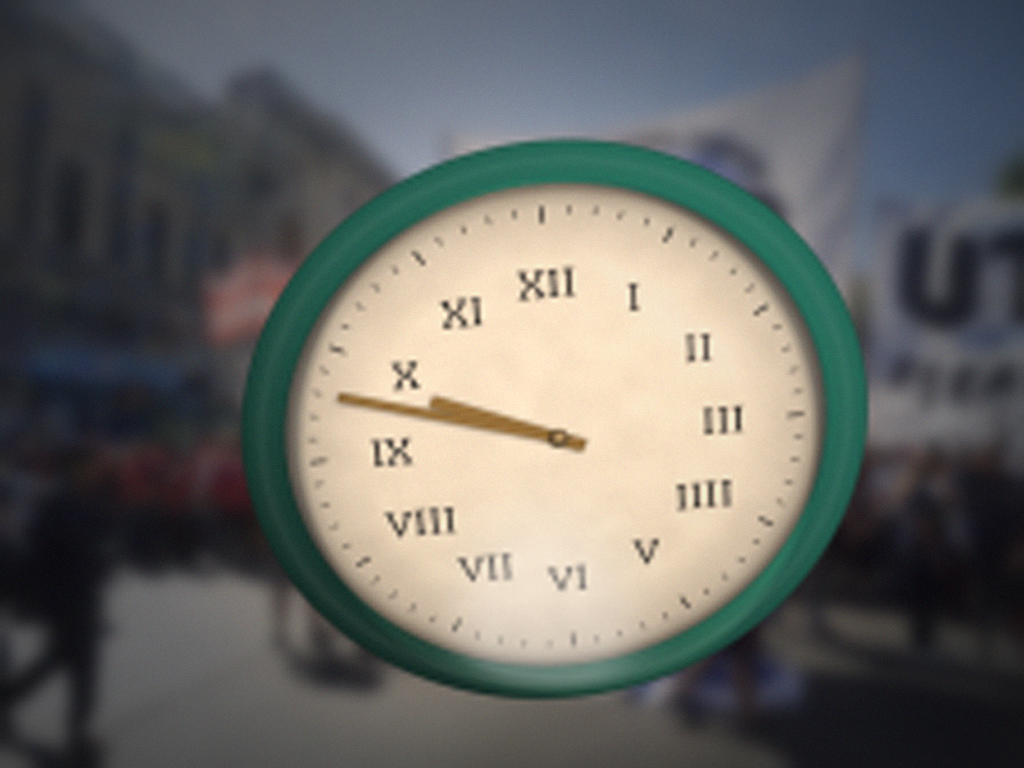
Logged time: 9 h 48 min
